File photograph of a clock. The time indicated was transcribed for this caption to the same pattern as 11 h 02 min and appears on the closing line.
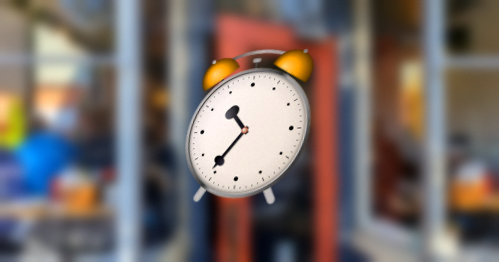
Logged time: 10 h 36 min
